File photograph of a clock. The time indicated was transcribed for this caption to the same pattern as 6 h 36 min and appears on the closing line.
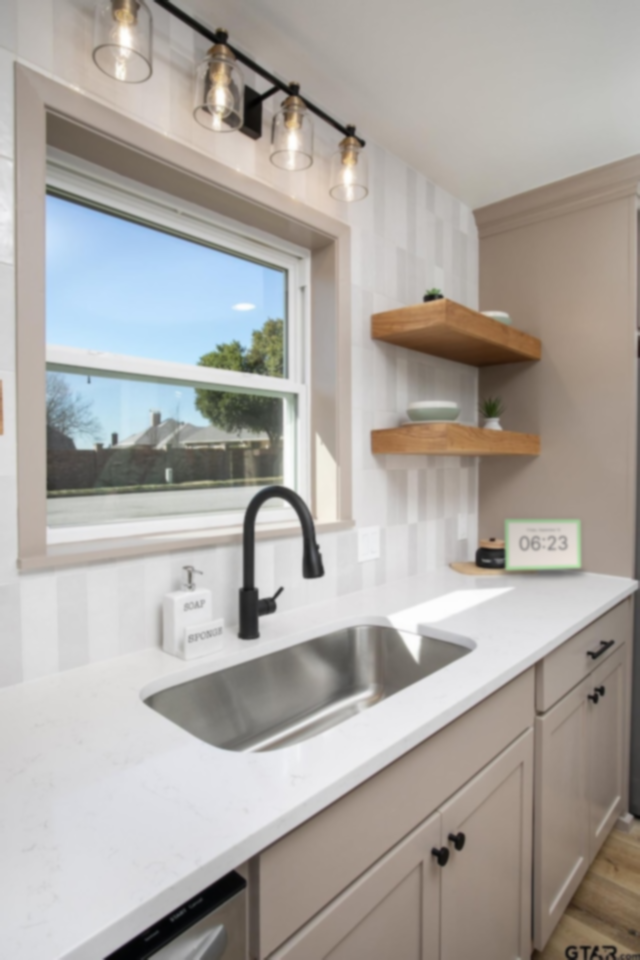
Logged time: 6 h 23 min
